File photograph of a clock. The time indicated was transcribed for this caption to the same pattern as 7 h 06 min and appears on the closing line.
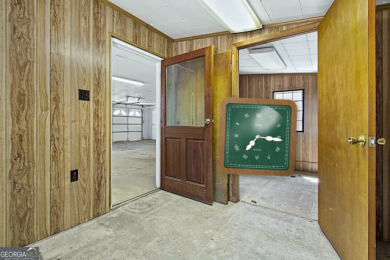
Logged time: 7 h 16 min
